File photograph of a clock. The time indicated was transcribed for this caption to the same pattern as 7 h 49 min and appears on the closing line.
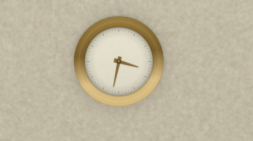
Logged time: 3 h 32 min
